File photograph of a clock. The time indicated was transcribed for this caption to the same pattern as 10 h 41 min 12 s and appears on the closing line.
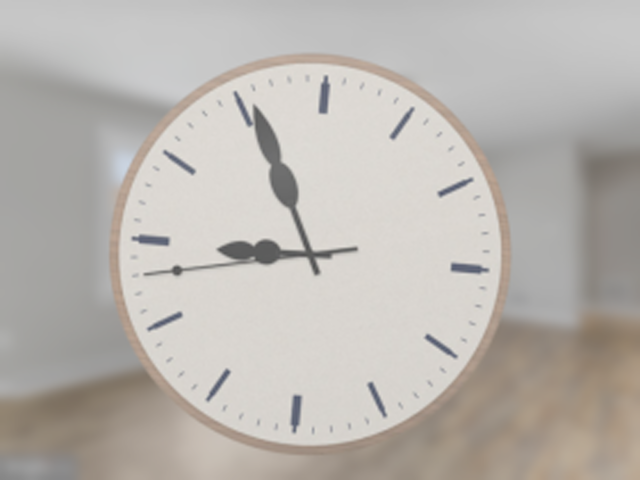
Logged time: 8 h 55 min 43 s
